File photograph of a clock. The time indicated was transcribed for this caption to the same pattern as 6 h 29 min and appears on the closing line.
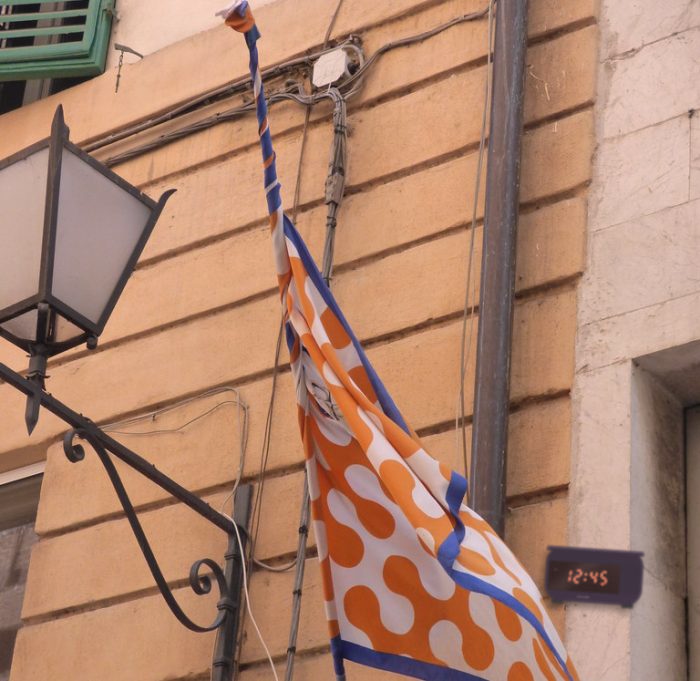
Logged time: 12 h 45 min
